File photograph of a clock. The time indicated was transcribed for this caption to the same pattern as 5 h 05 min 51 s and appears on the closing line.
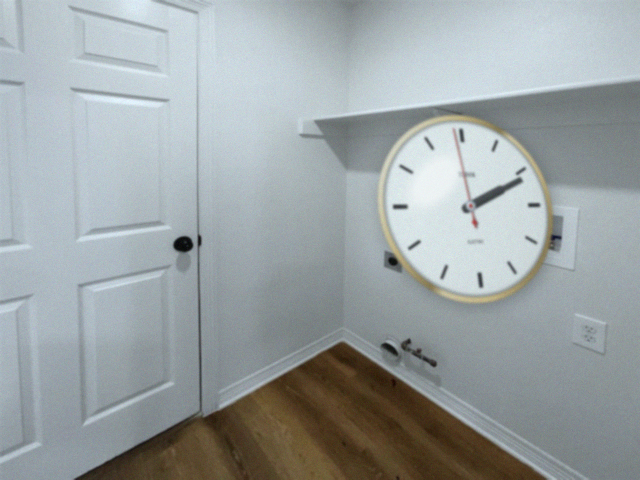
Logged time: 2 h 10 min 59 s
